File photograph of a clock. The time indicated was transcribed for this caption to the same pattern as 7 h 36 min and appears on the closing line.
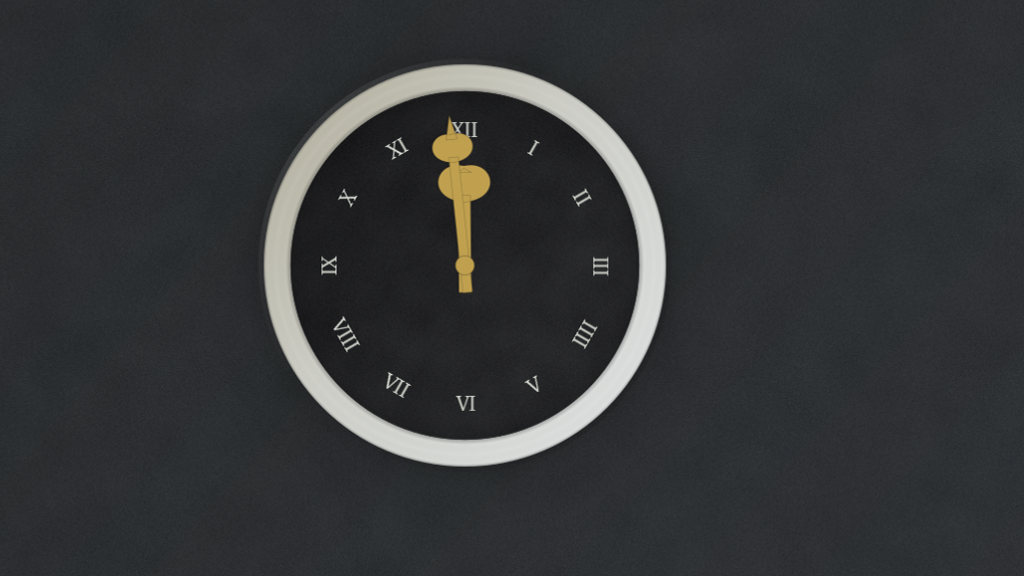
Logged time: 11 h 59 min
